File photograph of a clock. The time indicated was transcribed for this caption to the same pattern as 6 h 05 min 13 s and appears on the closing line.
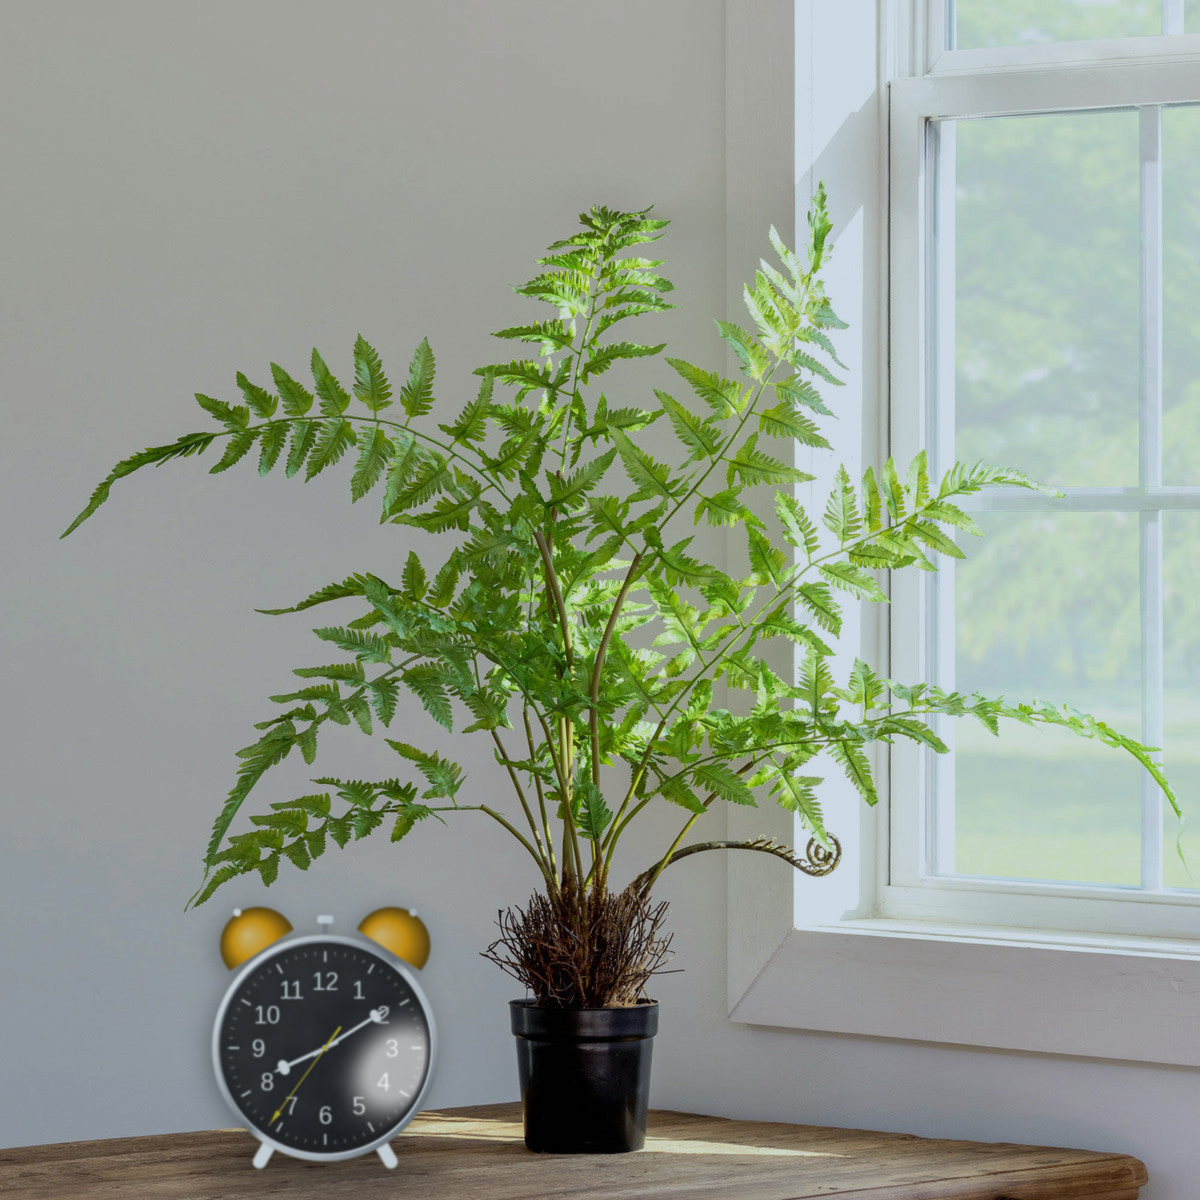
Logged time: 8 h 09 min 36 s
